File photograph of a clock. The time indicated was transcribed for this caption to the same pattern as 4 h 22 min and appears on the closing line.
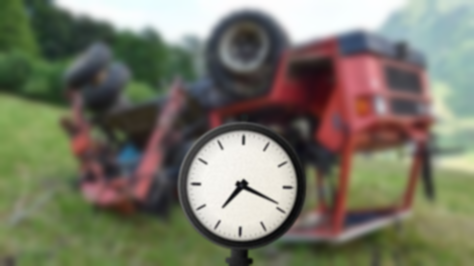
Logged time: 7 h 19 min
